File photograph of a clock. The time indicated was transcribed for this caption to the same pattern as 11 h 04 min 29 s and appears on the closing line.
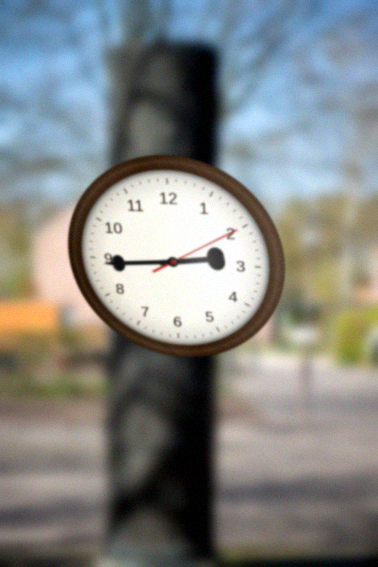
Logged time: 2 h 44 min 10 s
